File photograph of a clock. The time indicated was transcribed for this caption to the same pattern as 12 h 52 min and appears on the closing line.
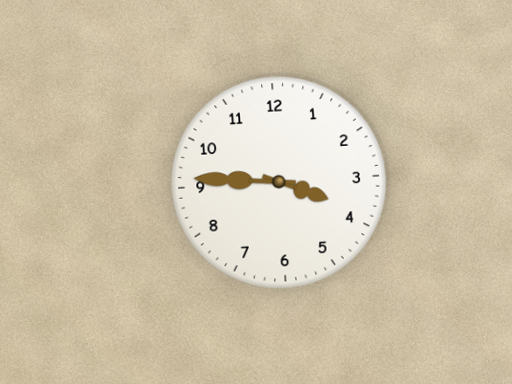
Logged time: 3 h 46 min
